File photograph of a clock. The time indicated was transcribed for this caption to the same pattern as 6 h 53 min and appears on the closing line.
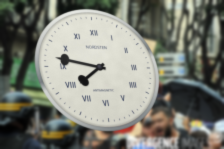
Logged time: 7 h 47 min
